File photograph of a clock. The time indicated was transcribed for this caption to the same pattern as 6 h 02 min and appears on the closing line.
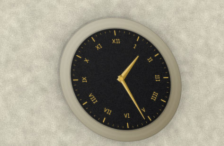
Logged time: 1 h 26 min
